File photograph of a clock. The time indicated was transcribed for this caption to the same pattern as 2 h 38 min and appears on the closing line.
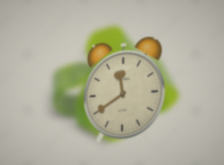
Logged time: 11 h 40 min
